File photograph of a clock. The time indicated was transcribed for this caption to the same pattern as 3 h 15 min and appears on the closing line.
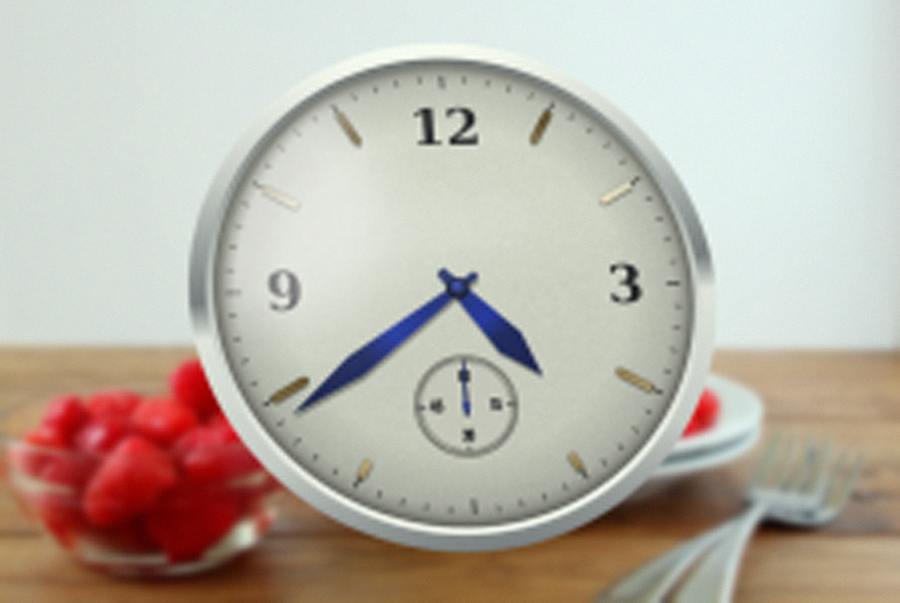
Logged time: 4 h 39 min
